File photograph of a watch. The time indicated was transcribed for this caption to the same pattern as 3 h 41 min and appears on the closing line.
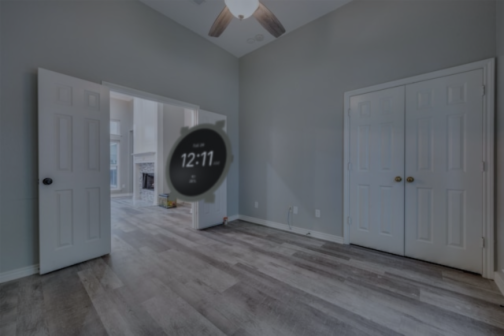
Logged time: 12 h 11 min
